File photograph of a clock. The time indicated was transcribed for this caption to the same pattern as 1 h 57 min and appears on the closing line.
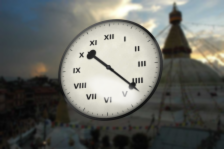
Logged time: 10 h 22 min
